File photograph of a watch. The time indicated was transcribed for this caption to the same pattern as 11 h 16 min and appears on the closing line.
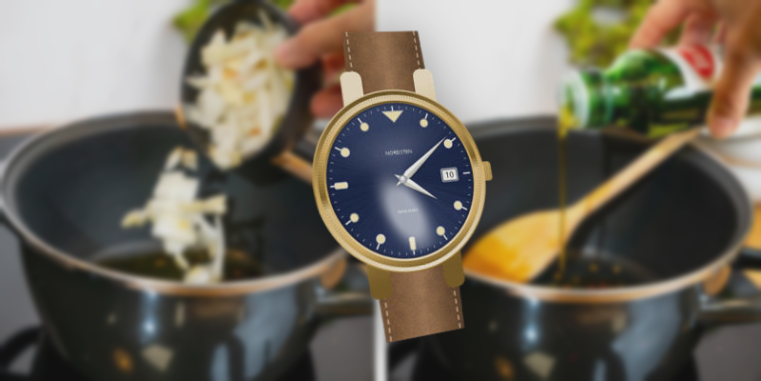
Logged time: 4 h 09 min
